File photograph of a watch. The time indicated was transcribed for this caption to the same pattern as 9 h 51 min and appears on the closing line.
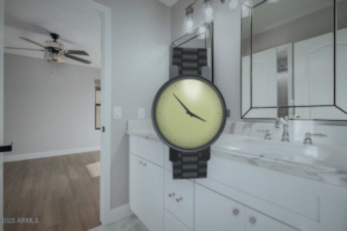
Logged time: 3 h 53 min
